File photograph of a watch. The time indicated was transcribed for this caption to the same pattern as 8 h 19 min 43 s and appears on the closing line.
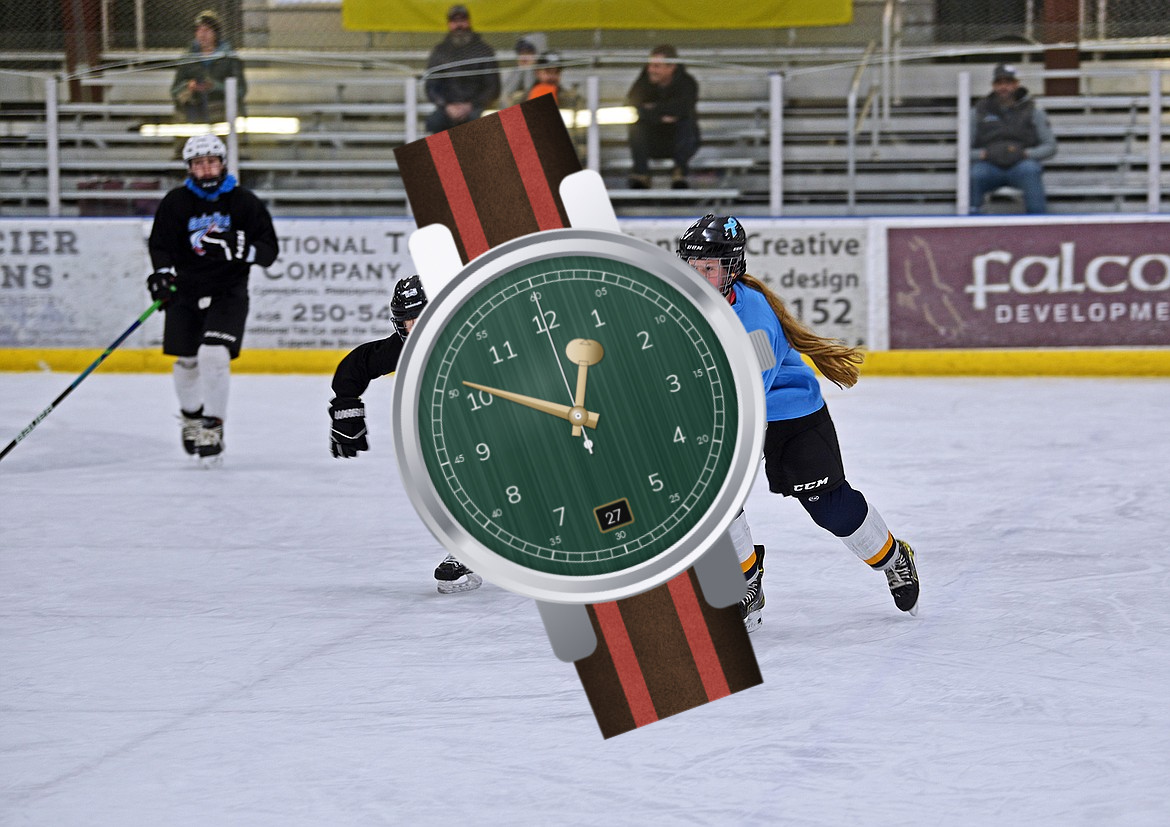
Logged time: 12 h 51 min 00 s
